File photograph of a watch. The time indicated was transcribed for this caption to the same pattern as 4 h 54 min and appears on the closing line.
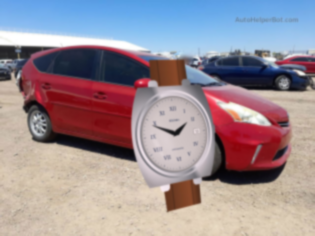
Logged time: 1 h 49 min
